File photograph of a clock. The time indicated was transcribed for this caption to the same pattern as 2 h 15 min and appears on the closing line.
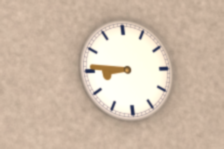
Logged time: 8 h 46 min
